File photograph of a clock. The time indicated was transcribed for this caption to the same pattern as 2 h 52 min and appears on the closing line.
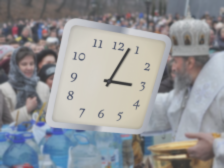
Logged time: 3 h 03 min
